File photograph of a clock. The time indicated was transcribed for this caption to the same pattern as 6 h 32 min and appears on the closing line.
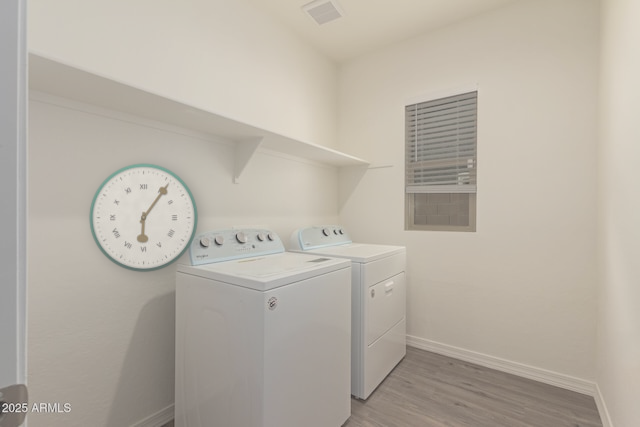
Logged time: 6 h 06 min
